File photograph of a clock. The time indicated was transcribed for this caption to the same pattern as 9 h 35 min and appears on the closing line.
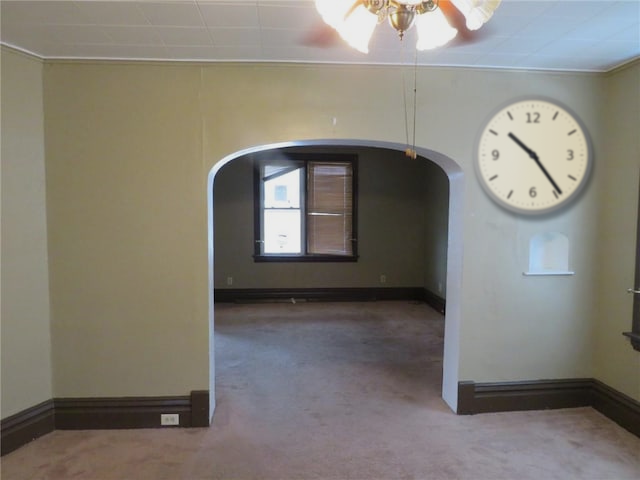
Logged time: 10 h 24 min
